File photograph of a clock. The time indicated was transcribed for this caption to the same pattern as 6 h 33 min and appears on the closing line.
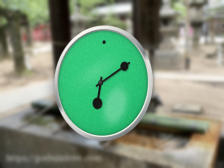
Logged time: 6 h 09 min
